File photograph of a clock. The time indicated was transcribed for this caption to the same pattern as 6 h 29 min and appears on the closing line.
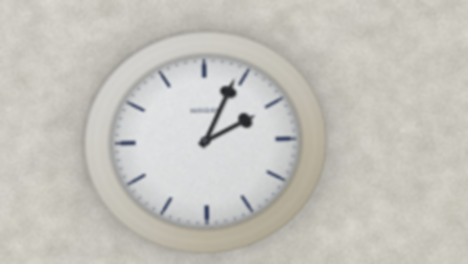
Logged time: 2 h 04 min
